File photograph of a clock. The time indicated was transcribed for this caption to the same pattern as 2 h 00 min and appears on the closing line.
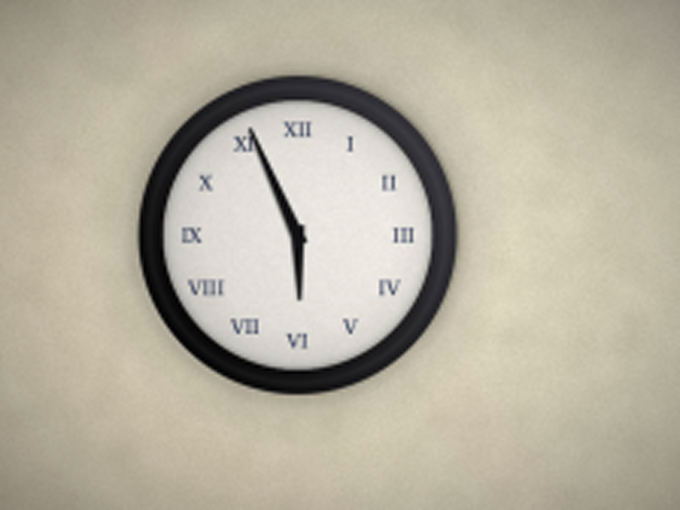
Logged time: 5 h 56 min
